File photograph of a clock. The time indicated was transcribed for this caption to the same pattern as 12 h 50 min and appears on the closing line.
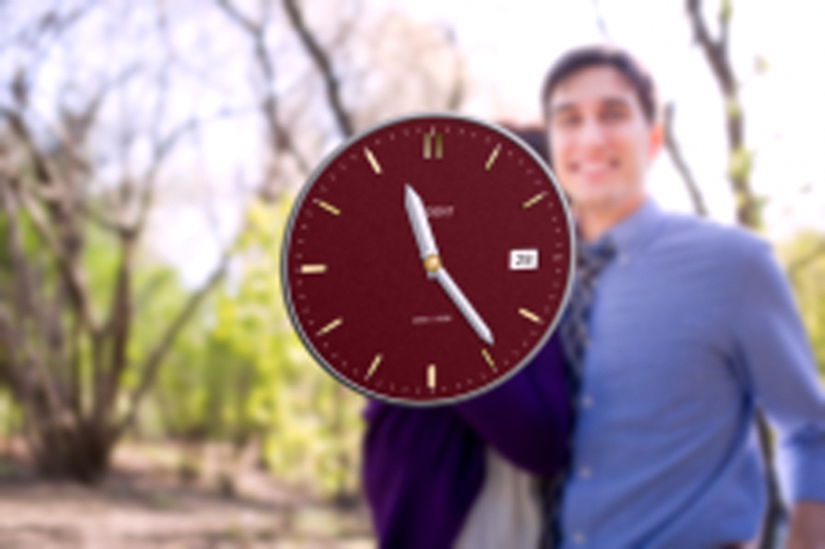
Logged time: 11 h 24 min
